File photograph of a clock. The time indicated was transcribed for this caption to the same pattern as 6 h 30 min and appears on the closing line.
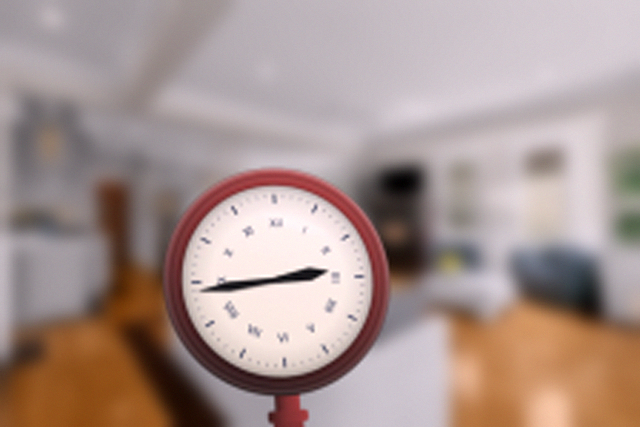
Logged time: 2 h 44 min
